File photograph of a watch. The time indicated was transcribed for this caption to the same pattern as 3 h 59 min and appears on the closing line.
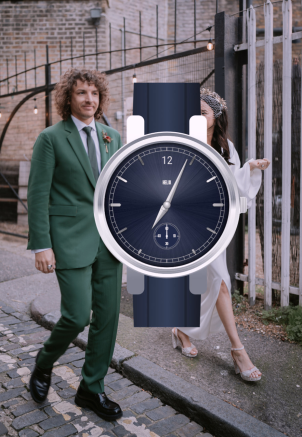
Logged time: 7 h 04 min
